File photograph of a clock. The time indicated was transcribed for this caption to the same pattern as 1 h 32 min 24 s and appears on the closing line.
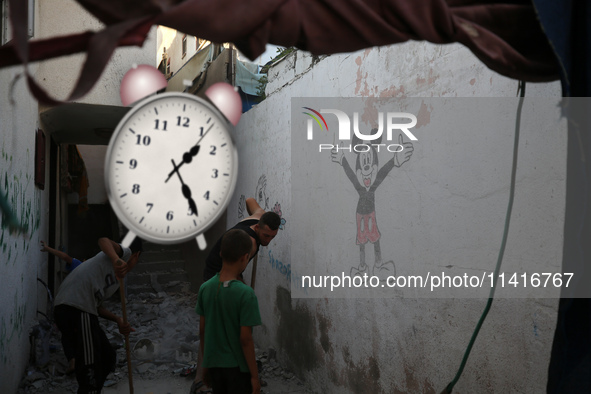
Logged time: 1 h 24 min 06 s
